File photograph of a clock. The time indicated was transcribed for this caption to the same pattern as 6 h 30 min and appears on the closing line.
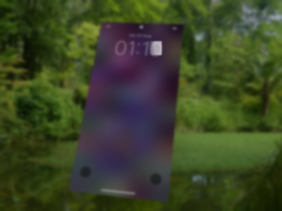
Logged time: 1 h 10 min
